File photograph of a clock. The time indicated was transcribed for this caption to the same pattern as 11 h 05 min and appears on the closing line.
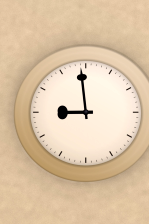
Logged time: 8 h 59 min
